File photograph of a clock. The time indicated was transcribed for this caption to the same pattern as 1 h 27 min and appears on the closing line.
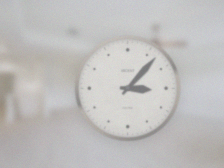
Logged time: 3 h 07 min
